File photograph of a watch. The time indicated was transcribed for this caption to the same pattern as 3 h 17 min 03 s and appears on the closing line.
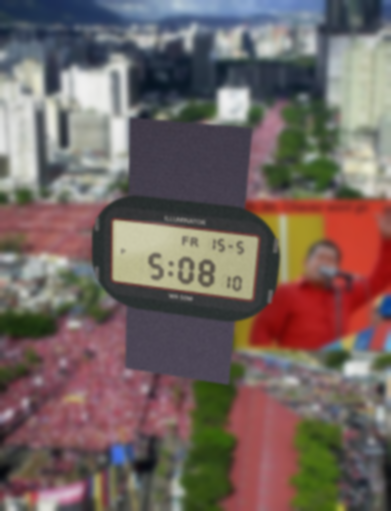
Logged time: 5 h 08 min 10 s
